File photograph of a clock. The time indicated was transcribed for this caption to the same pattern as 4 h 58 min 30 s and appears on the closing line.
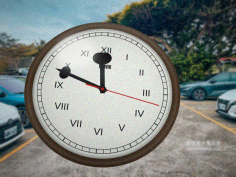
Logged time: 11 h 48 min 17 s
